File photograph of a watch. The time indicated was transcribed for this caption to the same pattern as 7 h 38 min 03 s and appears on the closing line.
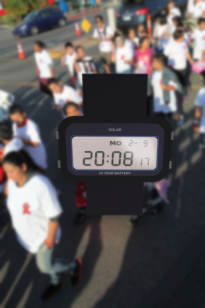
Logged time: 20 h 08 min 17 s
